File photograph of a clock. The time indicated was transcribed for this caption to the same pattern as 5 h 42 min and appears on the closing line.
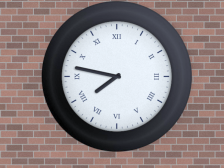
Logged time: 7 h 47 min
